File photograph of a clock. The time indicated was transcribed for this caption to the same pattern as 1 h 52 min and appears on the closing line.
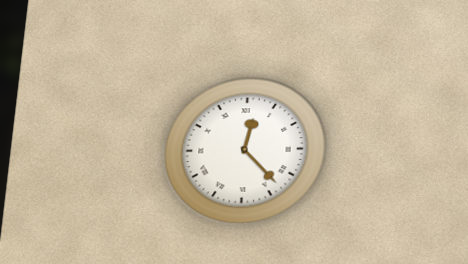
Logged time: 12 h 23 min
